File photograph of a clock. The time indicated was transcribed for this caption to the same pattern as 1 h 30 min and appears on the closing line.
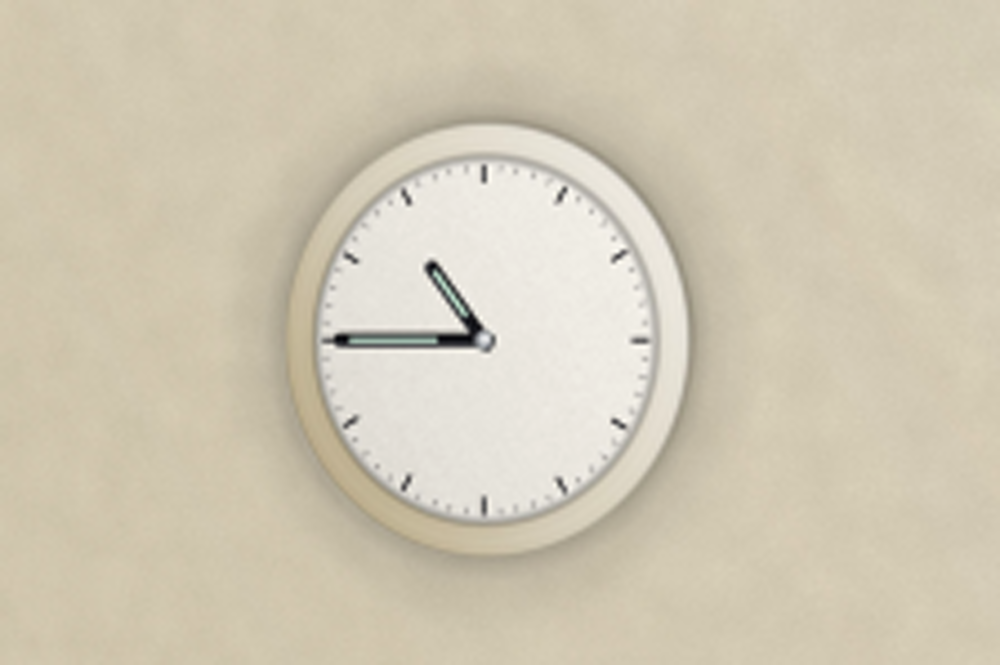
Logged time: 10 h 45 min
